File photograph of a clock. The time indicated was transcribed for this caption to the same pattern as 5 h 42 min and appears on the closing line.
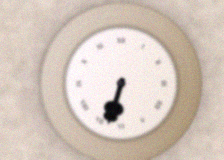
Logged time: 6 h 33 min
